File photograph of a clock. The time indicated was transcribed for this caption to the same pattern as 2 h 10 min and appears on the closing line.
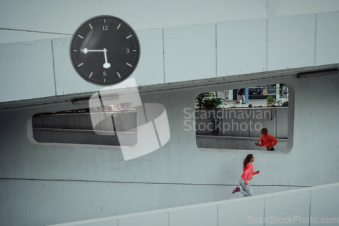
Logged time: 5 h 45 min
